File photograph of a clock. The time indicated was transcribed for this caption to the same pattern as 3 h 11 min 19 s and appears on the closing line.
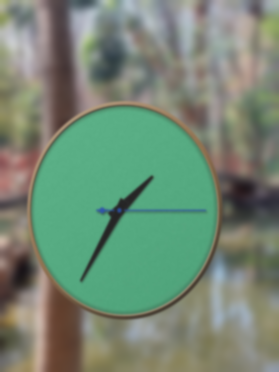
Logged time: 1 h 35 min 15 s
